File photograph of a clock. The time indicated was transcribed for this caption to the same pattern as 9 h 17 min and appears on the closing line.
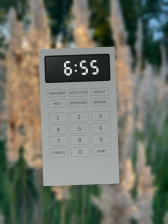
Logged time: 6 h 55 min
